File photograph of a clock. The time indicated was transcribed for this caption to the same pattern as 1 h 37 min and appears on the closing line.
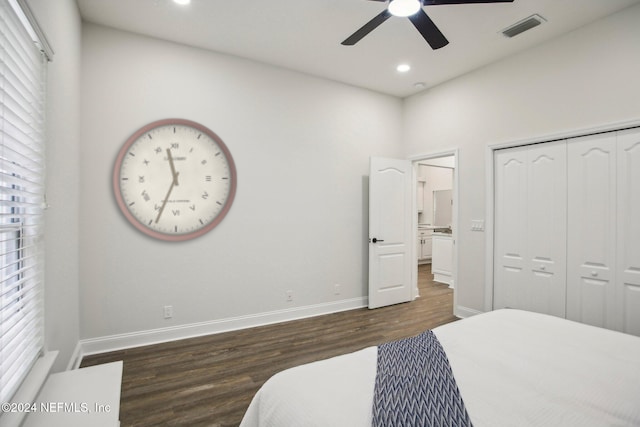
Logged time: 11 h 34 min
